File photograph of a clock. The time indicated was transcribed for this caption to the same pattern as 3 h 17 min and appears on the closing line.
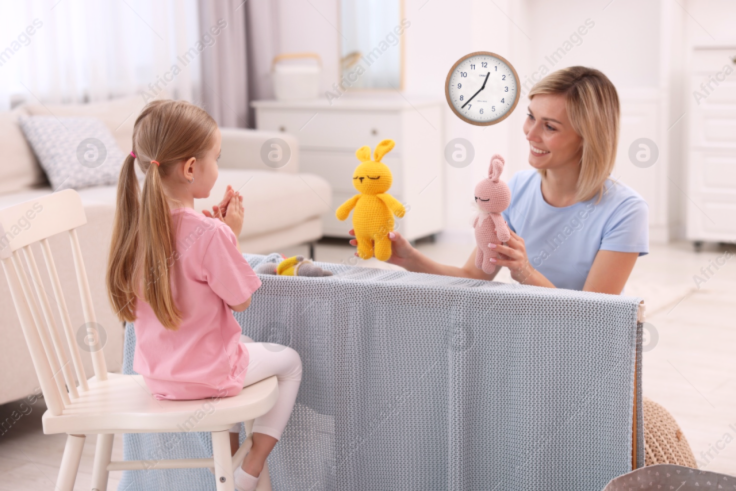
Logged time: 12 h 37 min
